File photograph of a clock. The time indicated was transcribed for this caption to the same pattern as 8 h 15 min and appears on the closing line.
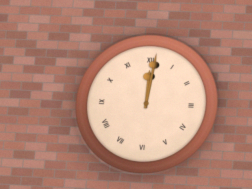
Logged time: 12 h 01 min
